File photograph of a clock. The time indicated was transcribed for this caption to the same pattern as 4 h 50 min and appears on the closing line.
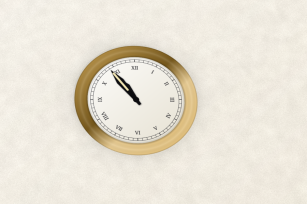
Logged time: 10 h 54 min
